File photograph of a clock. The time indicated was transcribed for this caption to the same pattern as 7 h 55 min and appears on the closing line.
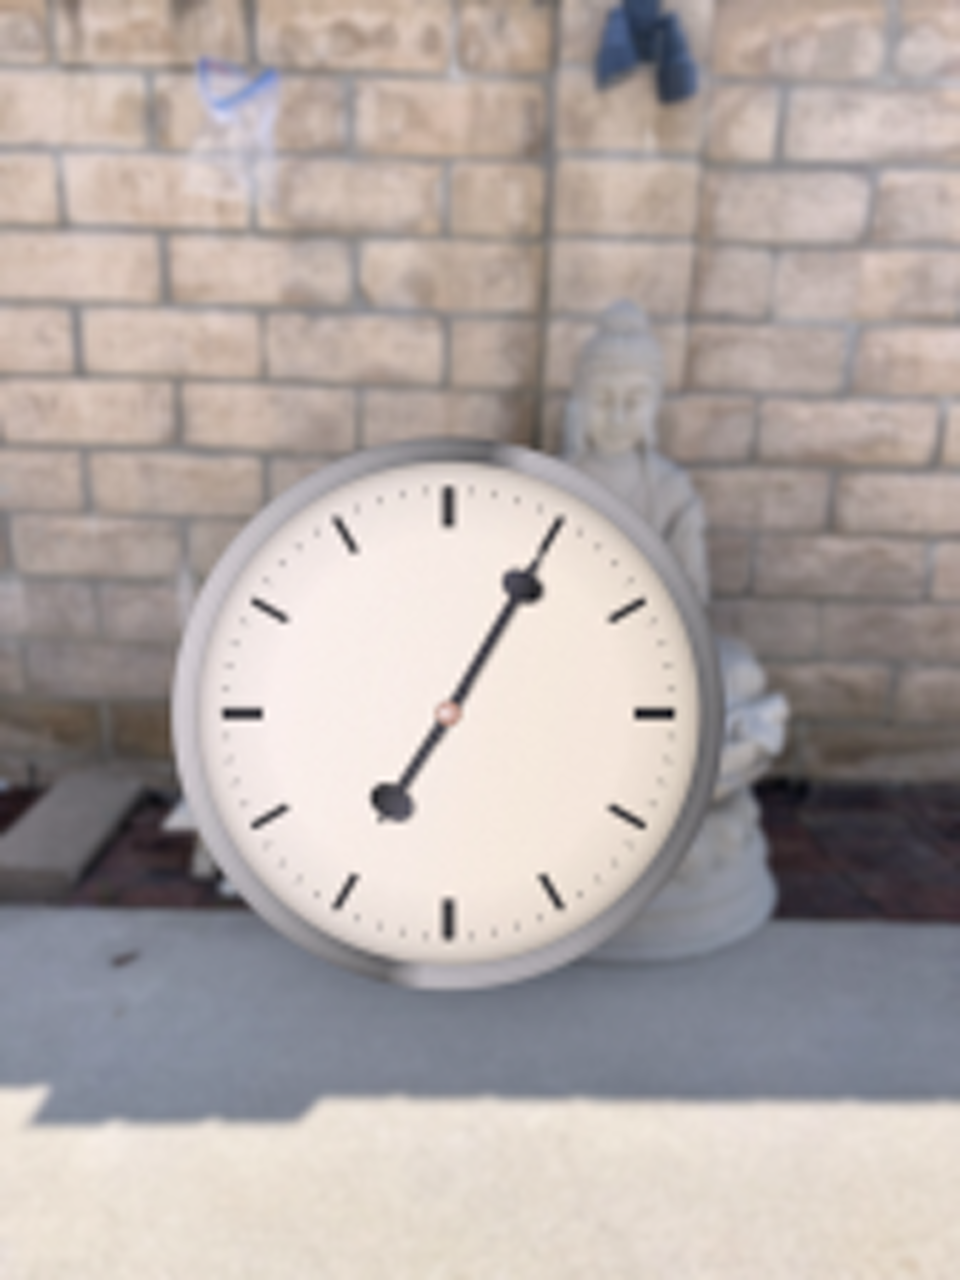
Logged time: 7 h 05 min
